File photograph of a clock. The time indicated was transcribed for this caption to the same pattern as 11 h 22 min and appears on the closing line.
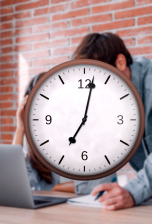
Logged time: 7 h 02 min
